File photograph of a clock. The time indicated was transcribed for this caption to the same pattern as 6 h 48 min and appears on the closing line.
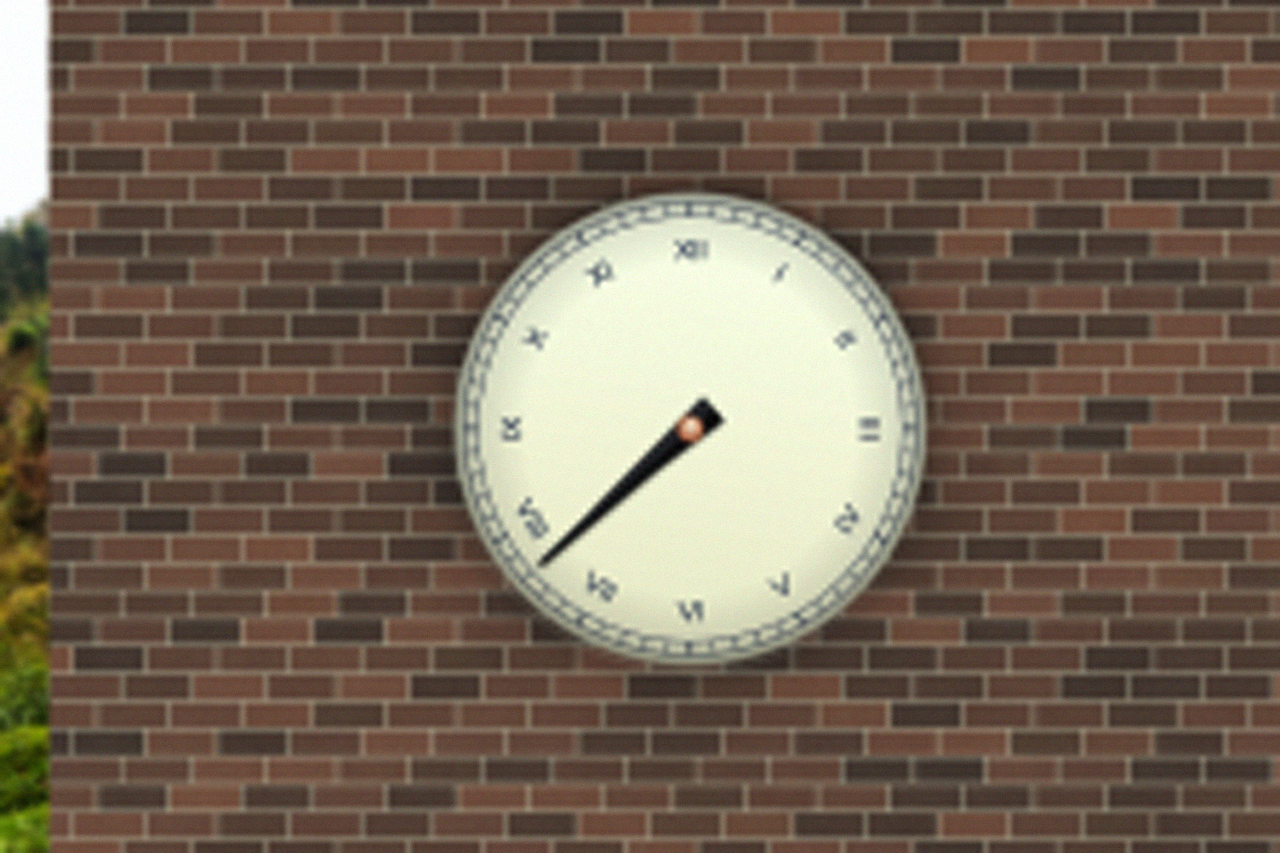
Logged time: 7 h 38 min
